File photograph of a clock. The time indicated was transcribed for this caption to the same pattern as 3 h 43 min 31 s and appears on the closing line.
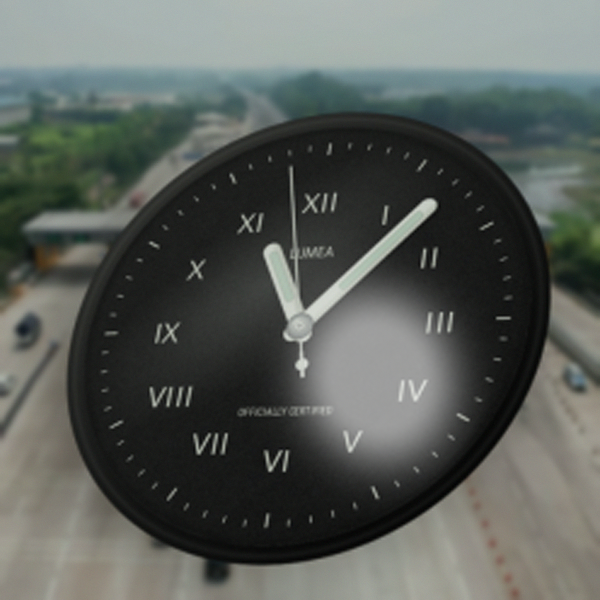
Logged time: 11 h 06 min 58 s
